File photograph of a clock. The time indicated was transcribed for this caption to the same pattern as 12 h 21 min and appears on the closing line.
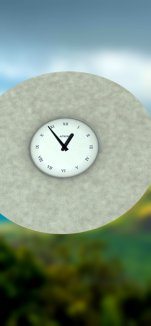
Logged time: 12 h 54 min
